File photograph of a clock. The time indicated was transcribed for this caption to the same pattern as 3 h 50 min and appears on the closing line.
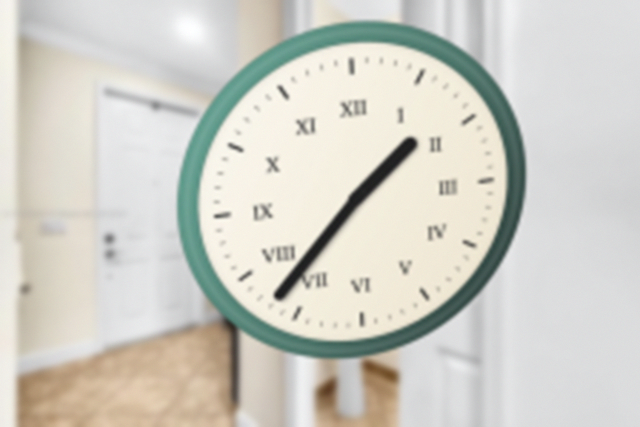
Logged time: 1 h 37 min
